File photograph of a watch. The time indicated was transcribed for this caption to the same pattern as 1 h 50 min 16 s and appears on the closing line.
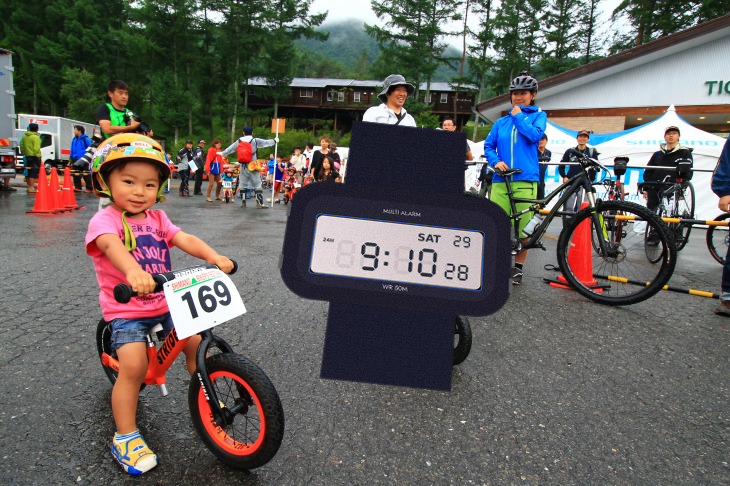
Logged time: 9 h 10 min 28 s
